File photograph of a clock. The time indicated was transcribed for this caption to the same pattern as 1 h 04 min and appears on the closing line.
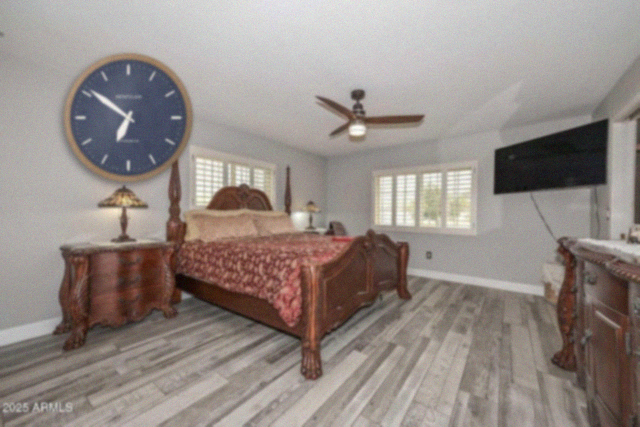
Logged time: 6 h 51 min
